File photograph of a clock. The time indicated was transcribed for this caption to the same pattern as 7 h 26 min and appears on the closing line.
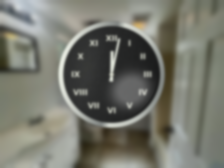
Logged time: 12 h 02 min
